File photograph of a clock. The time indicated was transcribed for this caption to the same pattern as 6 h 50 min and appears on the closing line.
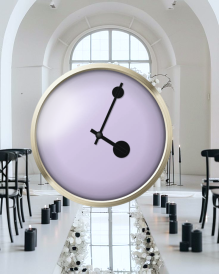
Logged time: 4 h 04 min
